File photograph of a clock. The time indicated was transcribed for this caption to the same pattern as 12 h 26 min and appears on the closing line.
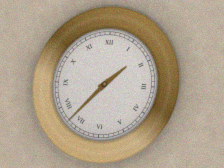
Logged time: 1 h 37 min
